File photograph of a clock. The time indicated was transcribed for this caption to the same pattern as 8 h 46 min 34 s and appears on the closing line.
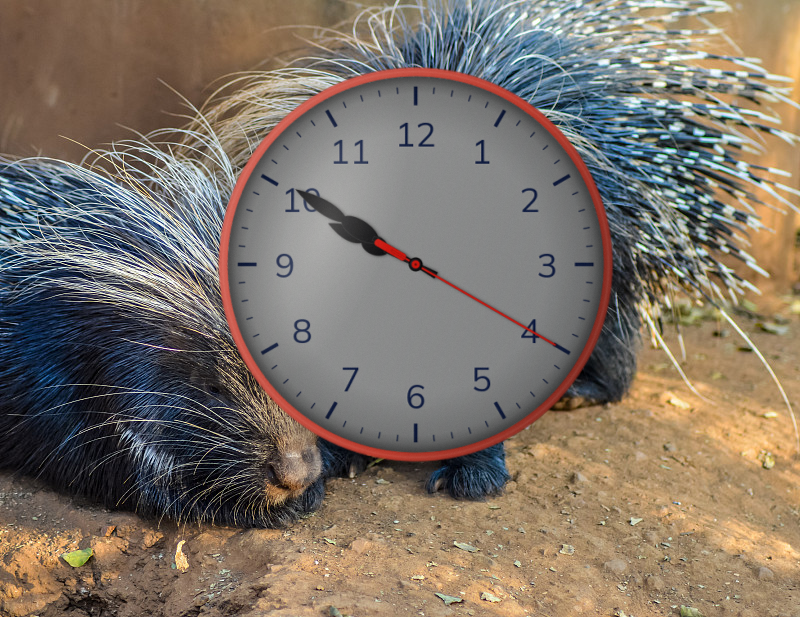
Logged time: 9 h 50 min 20 s
